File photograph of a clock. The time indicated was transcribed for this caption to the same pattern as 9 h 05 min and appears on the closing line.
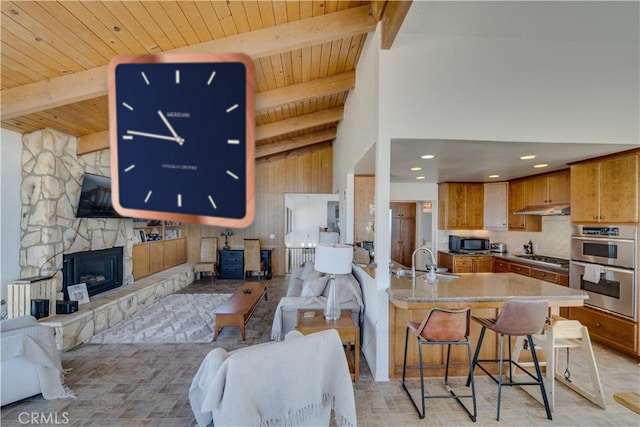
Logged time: 10 h 46 min
